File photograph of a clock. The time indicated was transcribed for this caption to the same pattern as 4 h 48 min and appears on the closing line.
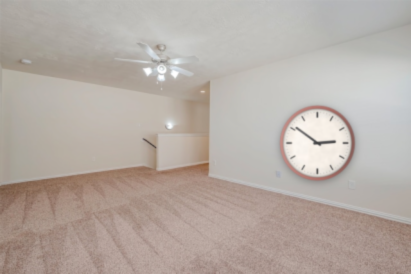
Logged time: 2 h 51 min
